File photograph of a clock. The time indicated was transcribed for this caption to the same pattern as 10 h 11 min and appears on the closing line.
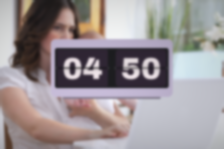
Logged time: 4 h 50 min
